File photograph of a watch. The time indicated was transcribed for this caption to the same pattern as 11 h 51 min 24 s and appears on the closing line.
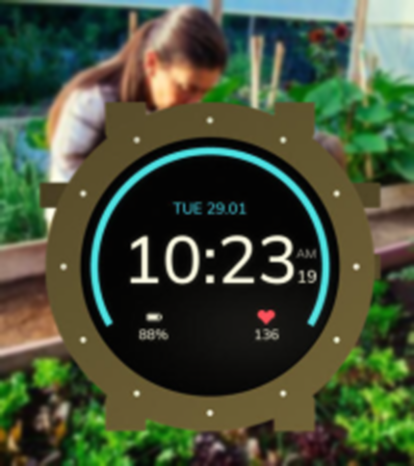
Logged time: 10 h 23 min 19 s
